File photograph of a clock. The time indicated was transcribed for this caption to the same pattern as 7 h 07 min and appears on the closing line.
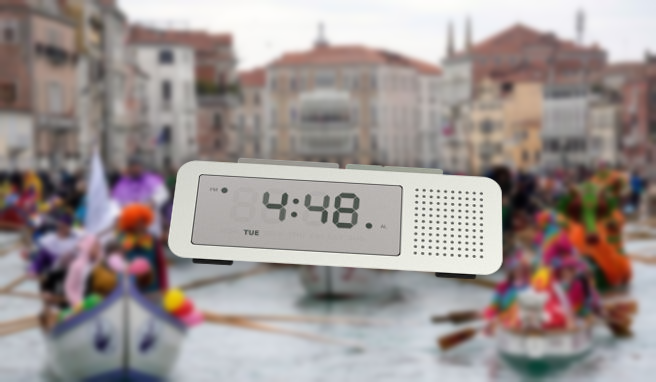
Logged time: 4 h 48 min
